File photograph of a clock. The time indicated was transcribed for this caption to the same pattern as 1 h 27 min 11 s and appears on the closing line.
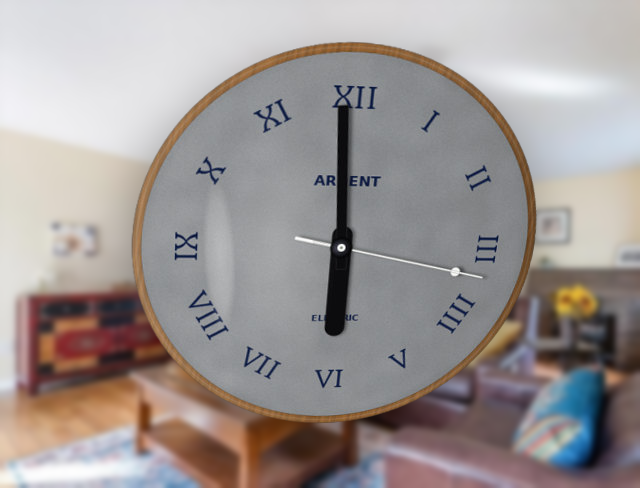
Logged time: 5 h 59 min 17 s
